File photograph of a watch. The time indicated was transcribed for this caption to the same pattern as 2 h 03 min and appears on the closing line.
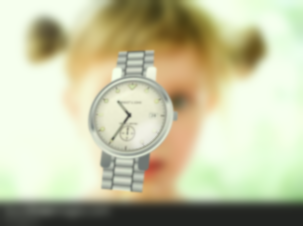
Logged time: 10 h 35 min
